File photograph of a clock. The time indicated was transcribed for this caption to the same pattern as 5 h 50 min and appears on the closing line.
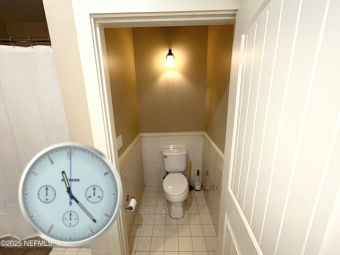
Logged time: 11 h 23 min
